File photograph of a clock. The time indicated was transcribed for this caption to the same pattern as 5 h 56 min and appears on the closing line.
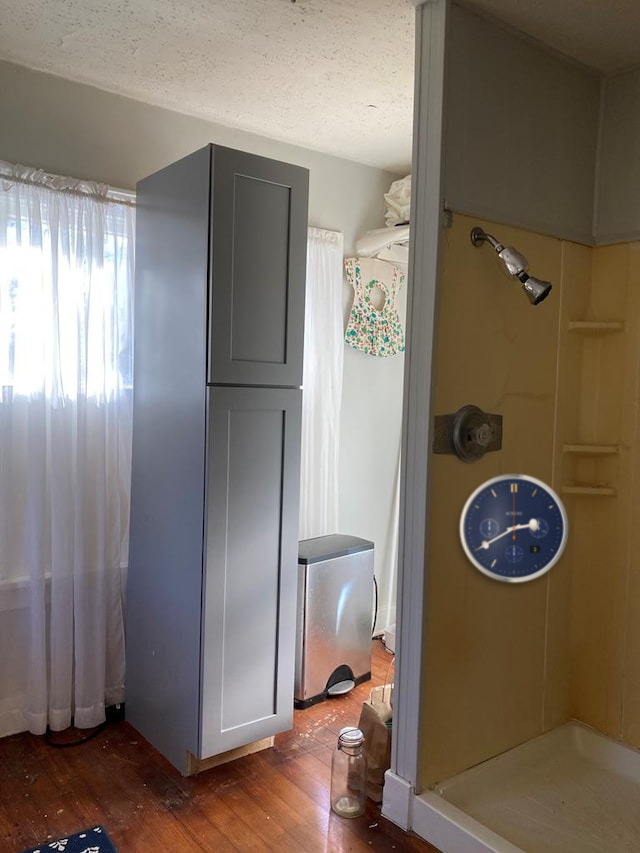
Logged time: 2 h 40 min
